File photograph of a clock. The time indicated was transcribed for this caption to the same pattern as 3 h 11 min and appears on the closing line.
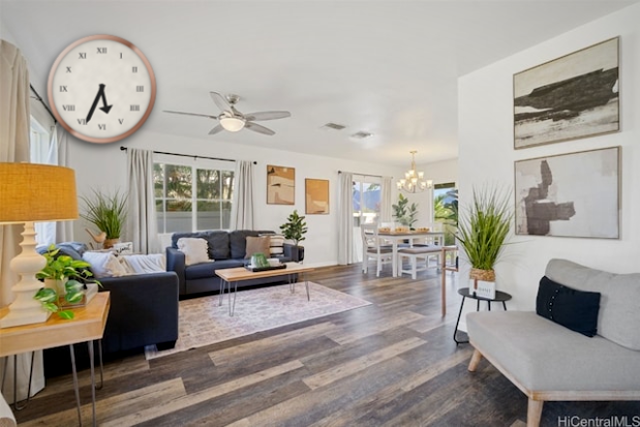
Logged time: 5 h 34 min
